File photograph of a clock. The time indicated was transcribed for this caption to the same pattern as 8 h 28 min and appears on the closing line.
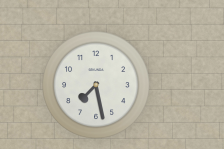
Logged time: 7 h 28 min
